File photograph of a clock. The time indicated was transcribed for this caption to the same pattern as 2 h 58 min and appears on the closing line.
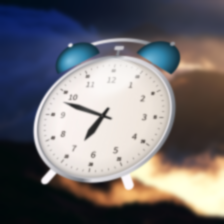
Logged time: 6 h 48 min
